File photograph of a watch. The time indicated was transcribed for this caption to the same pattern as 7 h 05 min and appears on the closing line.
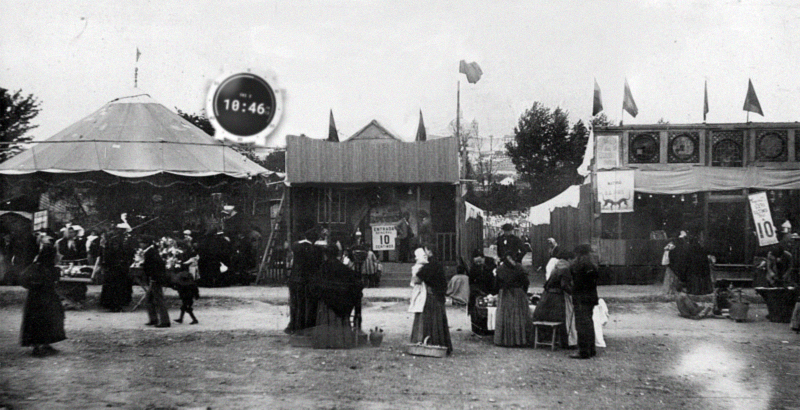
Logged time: 10 h 46 min
